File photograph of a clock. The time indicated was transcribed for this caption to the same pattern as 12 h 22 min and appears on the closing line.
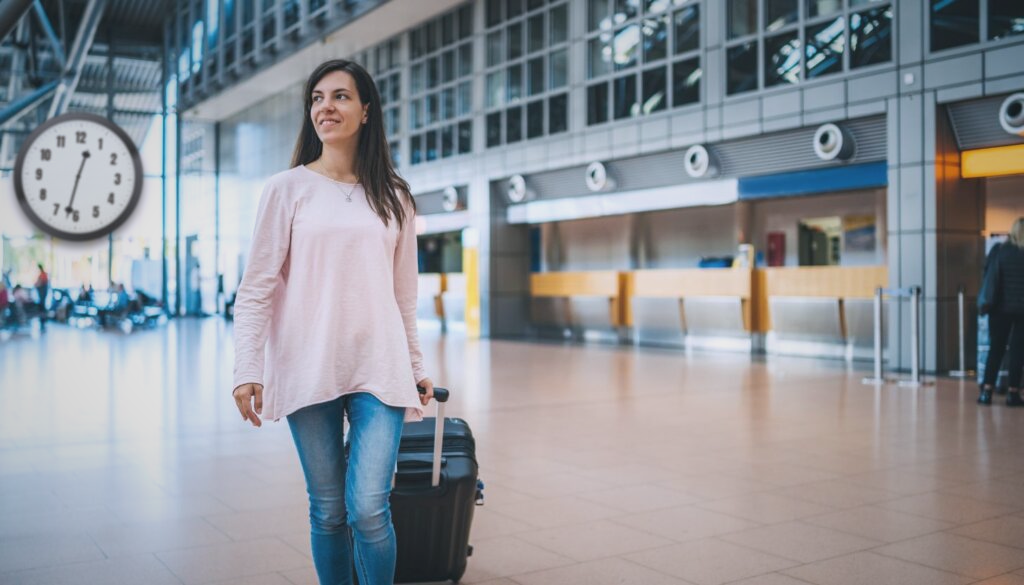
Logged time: 12 h 32 min
